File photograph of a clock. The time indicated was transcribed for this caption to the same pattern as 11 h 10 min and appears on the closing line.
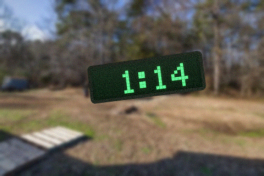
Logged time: 1 h 14 min
